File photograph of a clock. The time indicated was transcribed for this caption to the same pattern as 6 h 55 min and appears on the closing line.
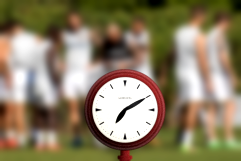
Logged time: 7 h 10 min
